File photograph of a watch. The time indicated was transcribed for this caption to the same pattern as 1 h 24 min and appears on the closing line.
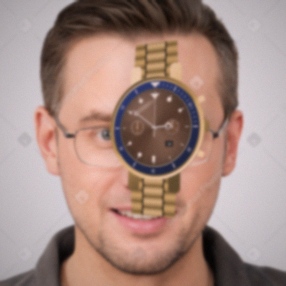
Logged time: 2 h 51 min
